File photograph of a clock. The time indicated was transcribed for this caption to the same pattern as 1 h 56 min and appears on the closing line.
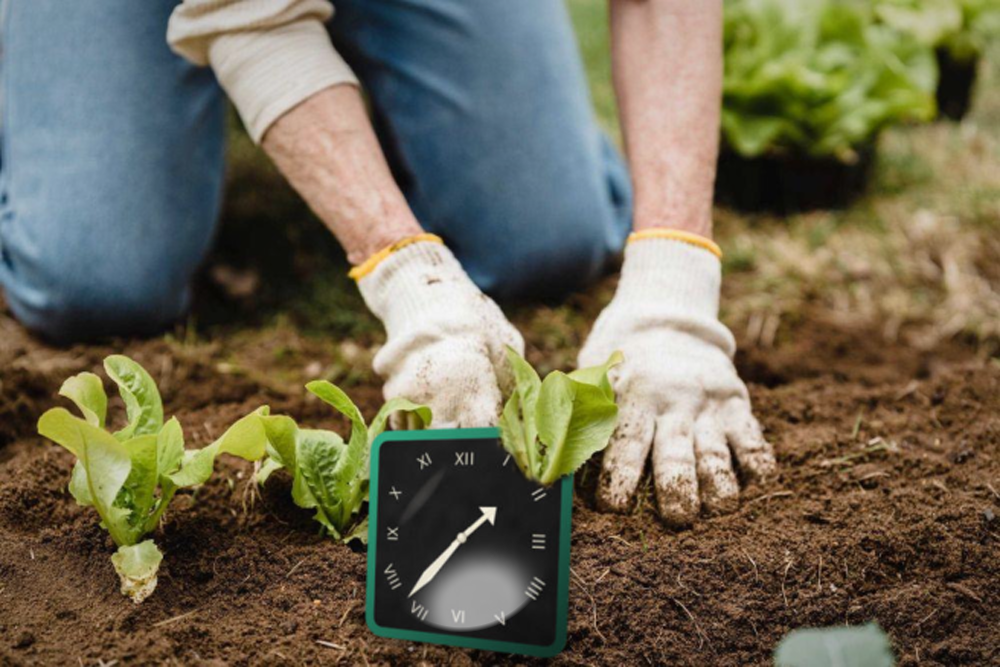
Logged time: 1 h 37 min
